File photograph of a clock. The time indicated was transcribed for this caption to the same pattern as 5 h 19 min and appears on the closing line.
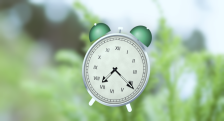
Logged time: 7 h 21 min
